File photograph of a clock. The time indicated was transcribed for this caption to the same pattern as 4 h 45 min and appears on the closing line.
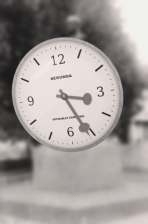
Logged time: 3 h 26 min
